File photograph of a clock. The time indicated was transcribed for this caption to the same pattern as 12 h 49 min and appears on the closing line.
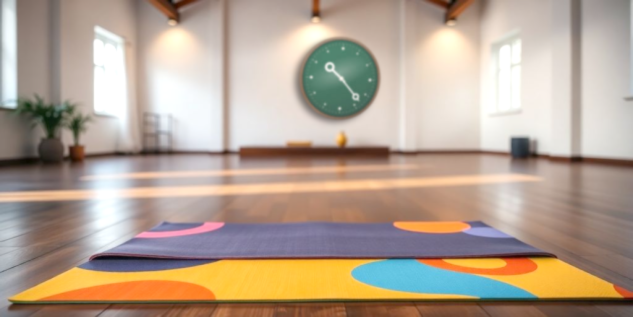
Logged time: 10 h 23 min
